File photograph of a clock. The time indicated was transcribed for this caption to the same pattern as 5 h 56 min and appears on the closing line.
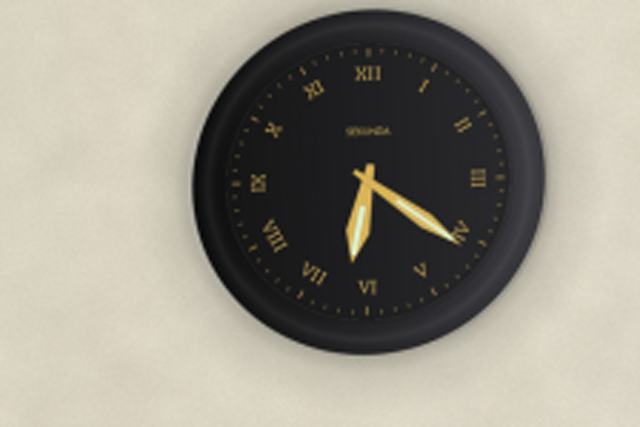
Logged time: 6 h 21 min
